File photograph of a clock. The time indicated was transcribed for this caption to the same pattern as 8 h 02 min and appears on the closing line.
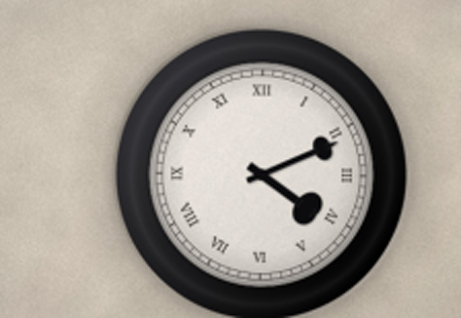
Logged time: 4 h 11 min
